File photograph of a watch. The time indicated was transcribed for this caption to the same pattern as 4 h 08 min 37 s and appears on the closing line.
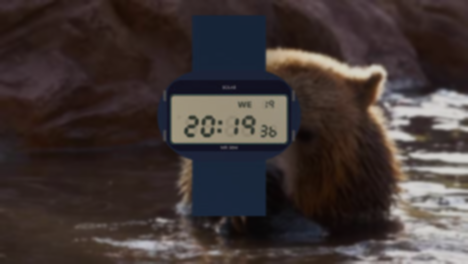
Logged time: 20 h 19 min 36 s
